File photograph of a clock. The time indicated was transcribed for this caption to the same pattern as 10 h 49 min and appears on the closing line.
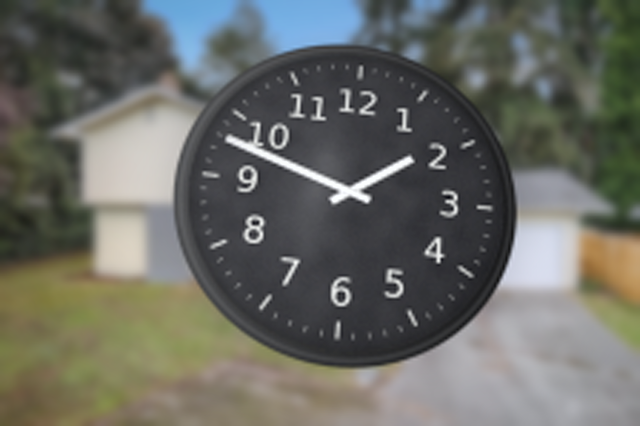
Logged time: 1 h 48 min
